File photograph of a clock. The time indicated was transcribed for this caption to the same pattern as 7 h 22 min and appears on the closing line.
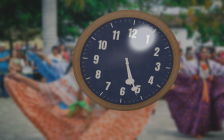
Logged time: 5 h 26 min
